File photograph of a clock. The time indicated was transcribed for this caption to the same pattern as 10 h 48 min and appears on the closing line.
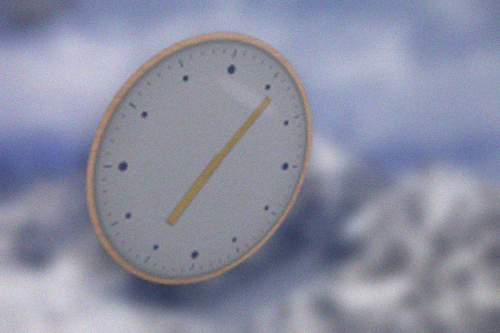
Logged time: 7 h 06 min
